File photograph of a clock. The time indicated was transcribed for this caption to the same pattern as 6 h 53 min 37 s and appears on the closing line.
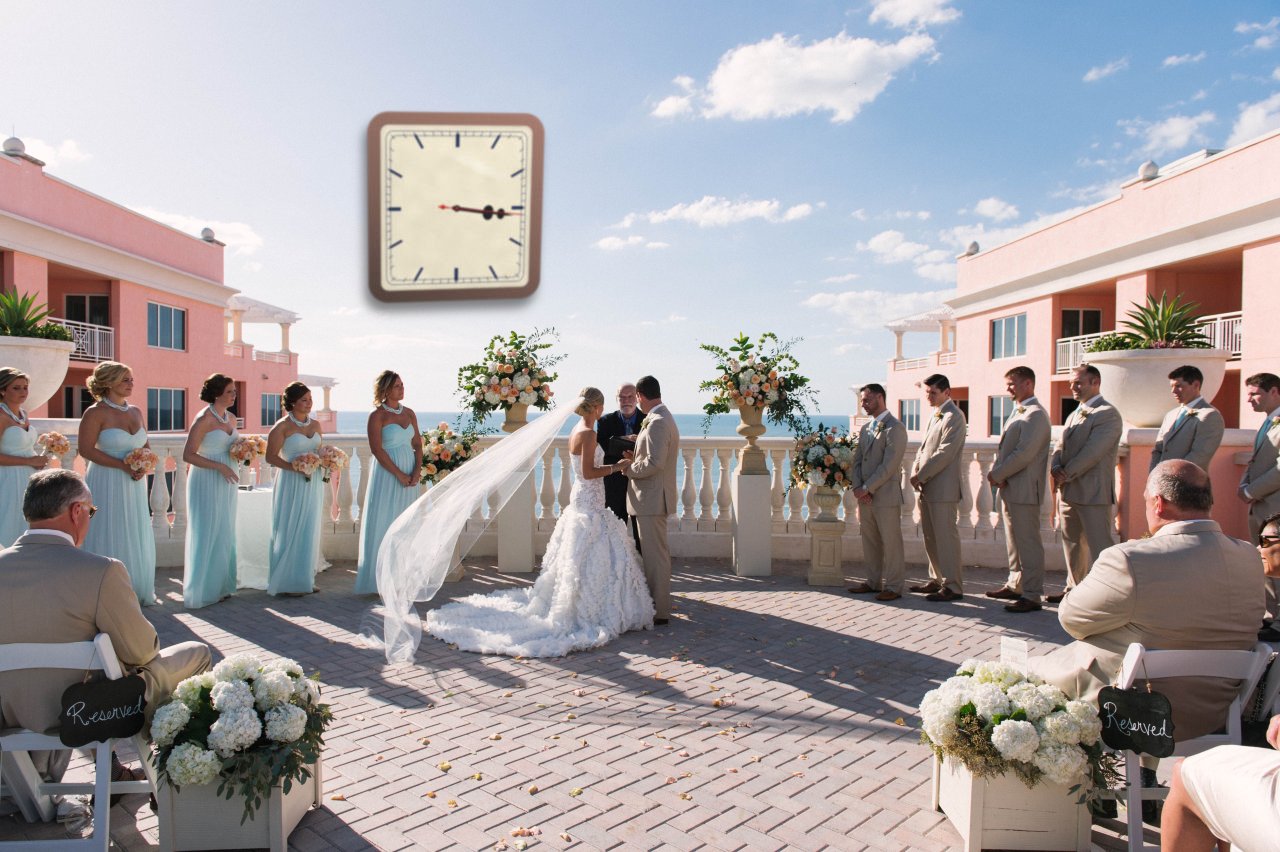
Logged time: 3 h 16 min 16 s
